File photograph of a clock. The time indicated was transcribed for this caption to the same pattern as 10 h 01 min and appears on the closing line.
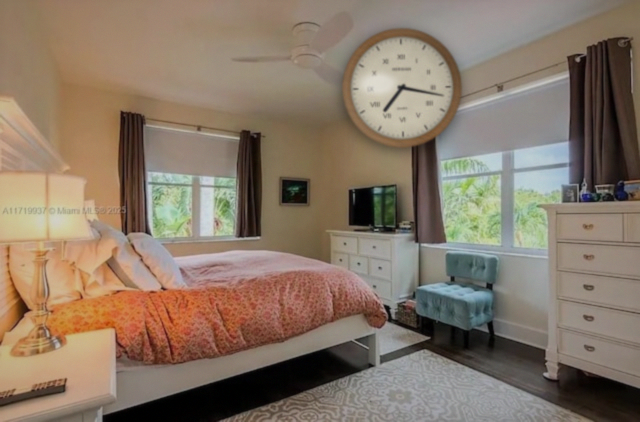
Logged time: 7 h 17 min
